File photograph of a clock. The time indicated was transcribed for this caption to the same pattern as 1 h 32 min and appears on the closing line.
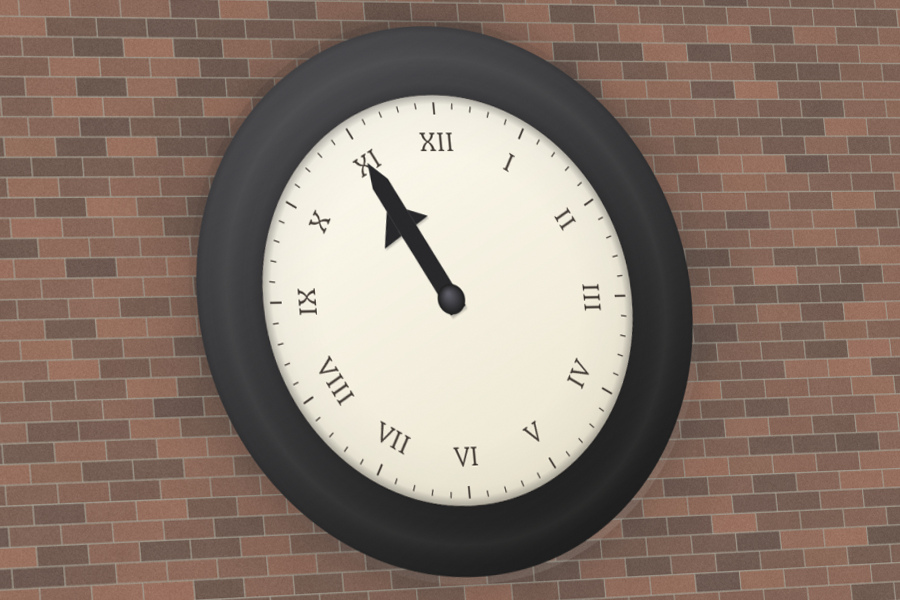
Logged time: 10 h 55 min
